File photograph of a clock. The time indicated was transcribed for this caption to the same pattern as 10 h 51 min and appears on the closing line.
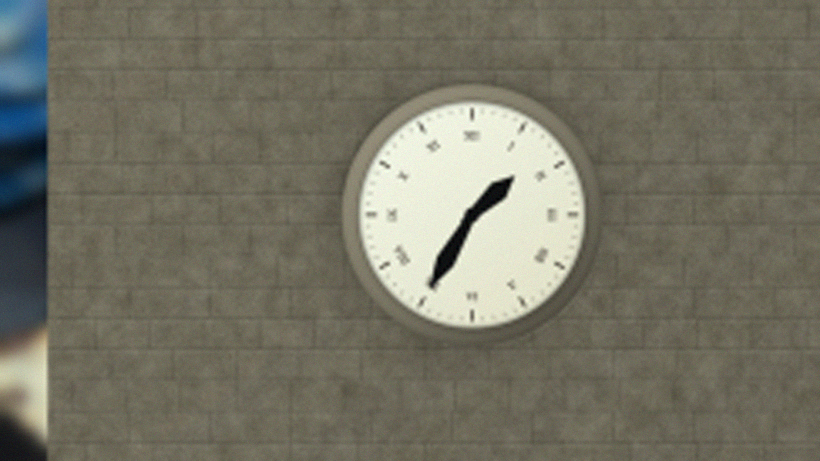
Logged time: 1 h 35 min
